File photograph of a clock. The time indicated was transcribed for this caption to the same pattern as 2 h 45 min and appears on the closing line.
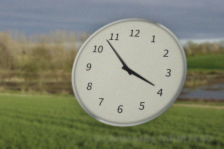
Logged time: 3 h 53 min
